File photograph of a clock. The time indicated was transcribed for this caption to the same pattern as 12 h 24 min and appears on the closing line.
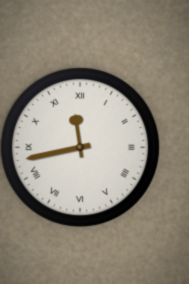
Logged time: 11 h 43 min
